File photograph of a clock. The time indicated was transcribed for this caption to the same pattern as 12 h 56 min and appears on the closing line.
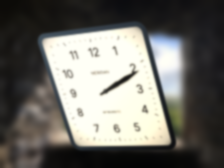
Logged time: 2 h 11 min
